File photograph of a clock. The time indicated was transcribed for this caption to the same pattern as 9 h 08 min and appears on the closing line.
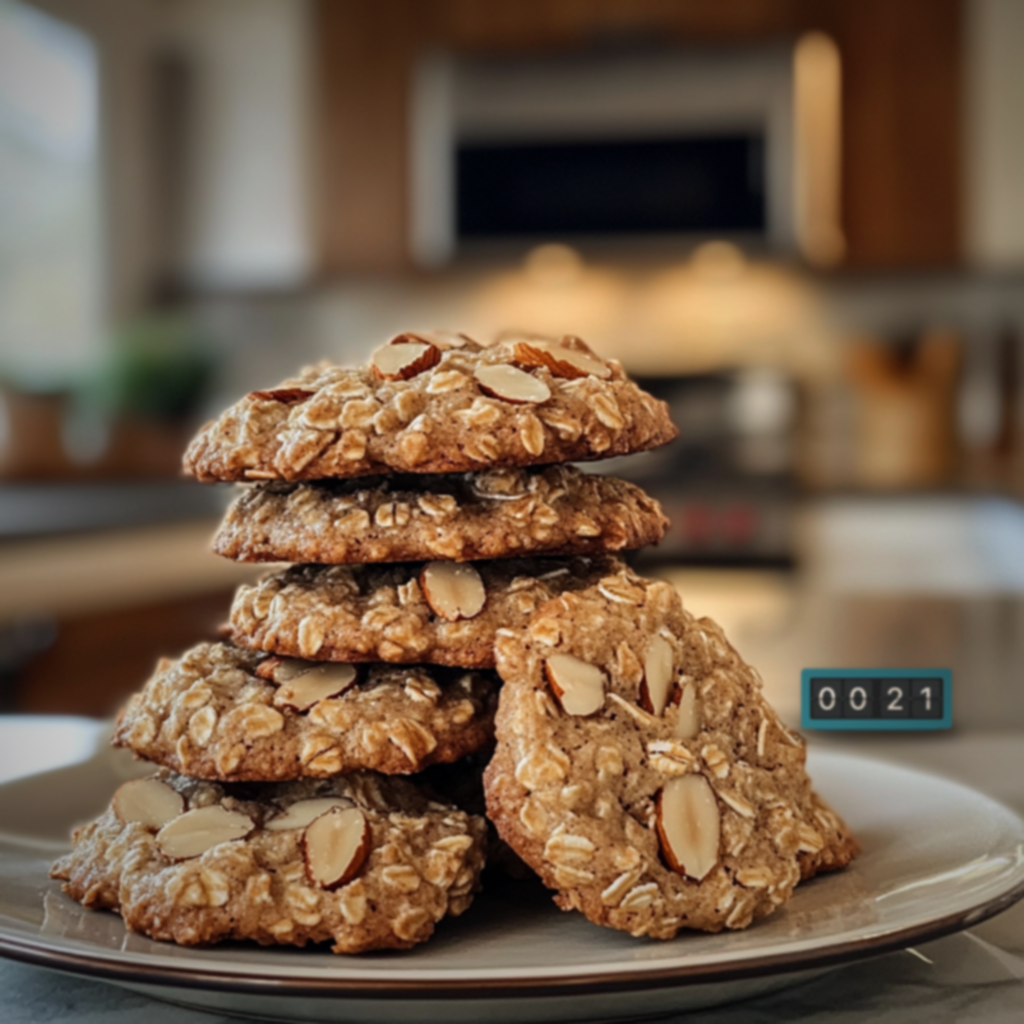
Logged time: 0 h 21 min
